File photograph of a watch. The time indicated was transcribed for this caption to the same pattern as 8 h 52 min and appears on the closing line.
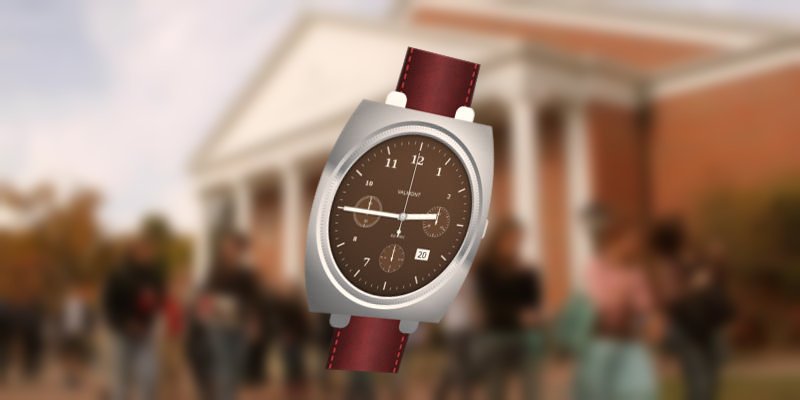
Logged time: 2 h 45 min
